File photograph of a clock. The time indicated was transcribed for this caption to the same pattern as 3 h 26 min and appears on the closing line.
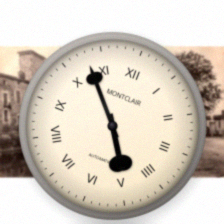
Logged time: 4 h 53 min
